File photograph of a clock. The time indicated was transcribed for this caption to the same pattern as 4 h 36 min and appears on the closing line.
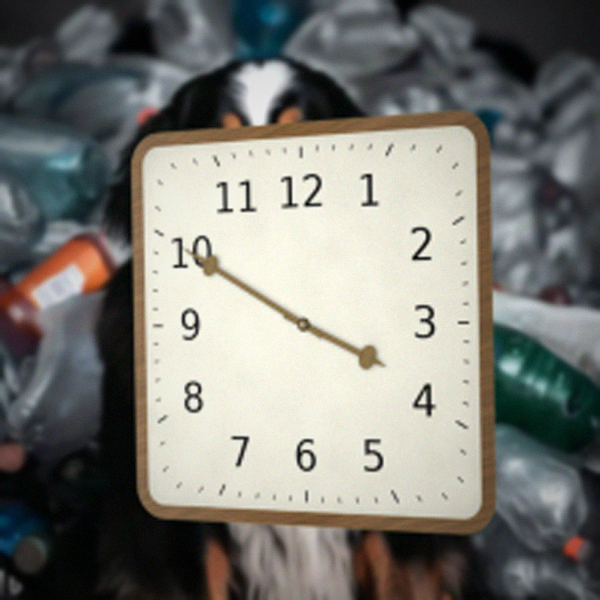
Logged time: 3 h 50 min
